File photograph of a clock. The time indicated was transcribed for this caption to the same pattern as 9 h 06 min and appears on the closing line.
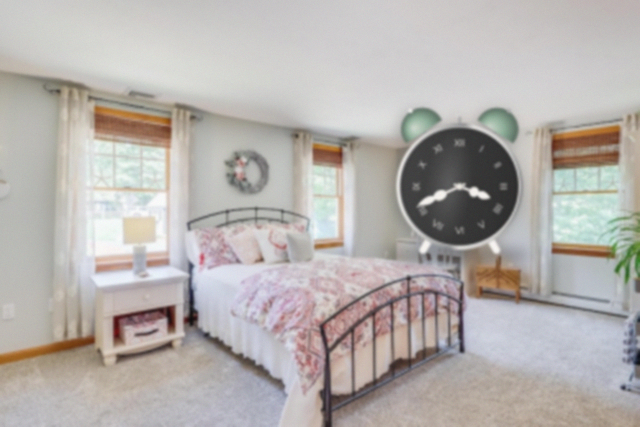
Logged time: 3 h 41 min
